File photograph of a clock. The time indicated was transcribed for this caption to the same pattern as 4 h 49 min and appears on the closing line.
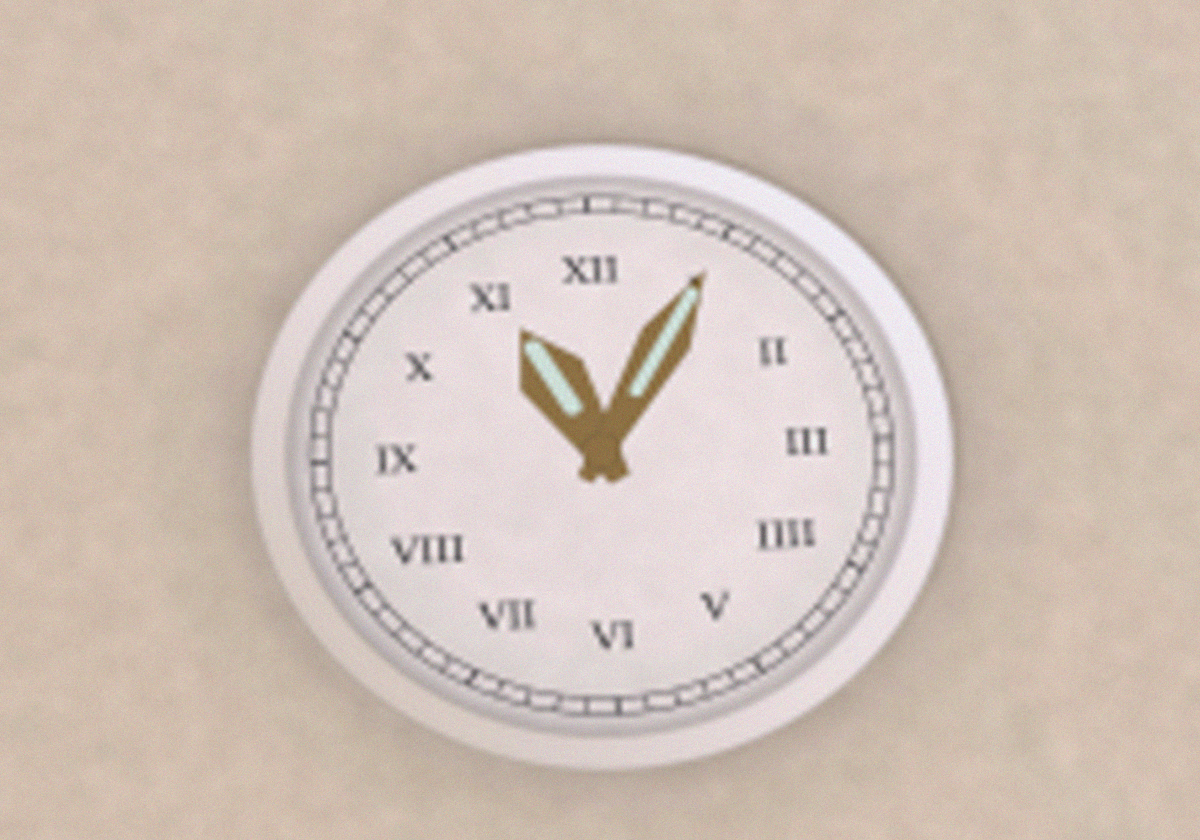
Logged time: 11 h 05 min
